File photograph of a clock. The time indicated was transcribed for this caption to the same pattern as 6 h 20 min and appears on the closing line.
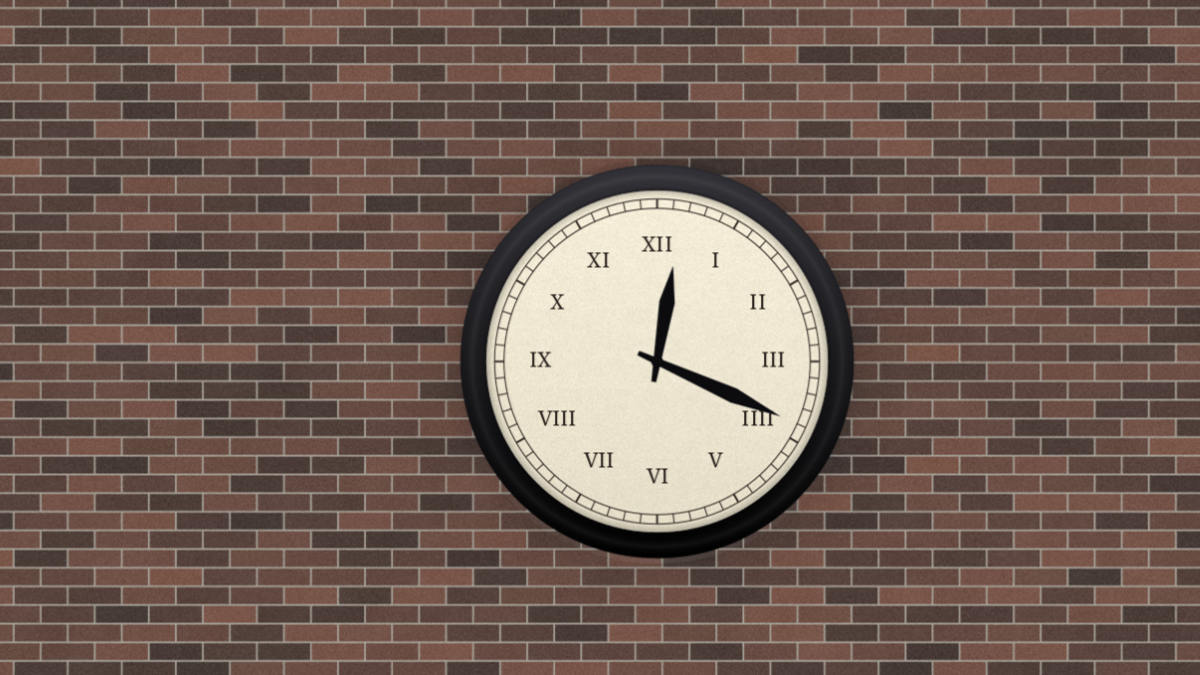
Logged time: 12 h 19 min
